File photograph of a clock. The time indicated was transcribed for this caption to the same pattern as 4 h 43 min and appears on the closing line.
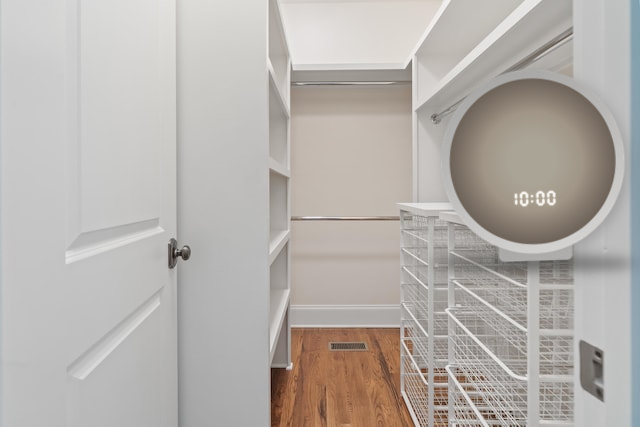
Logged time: 10 h 00 min
